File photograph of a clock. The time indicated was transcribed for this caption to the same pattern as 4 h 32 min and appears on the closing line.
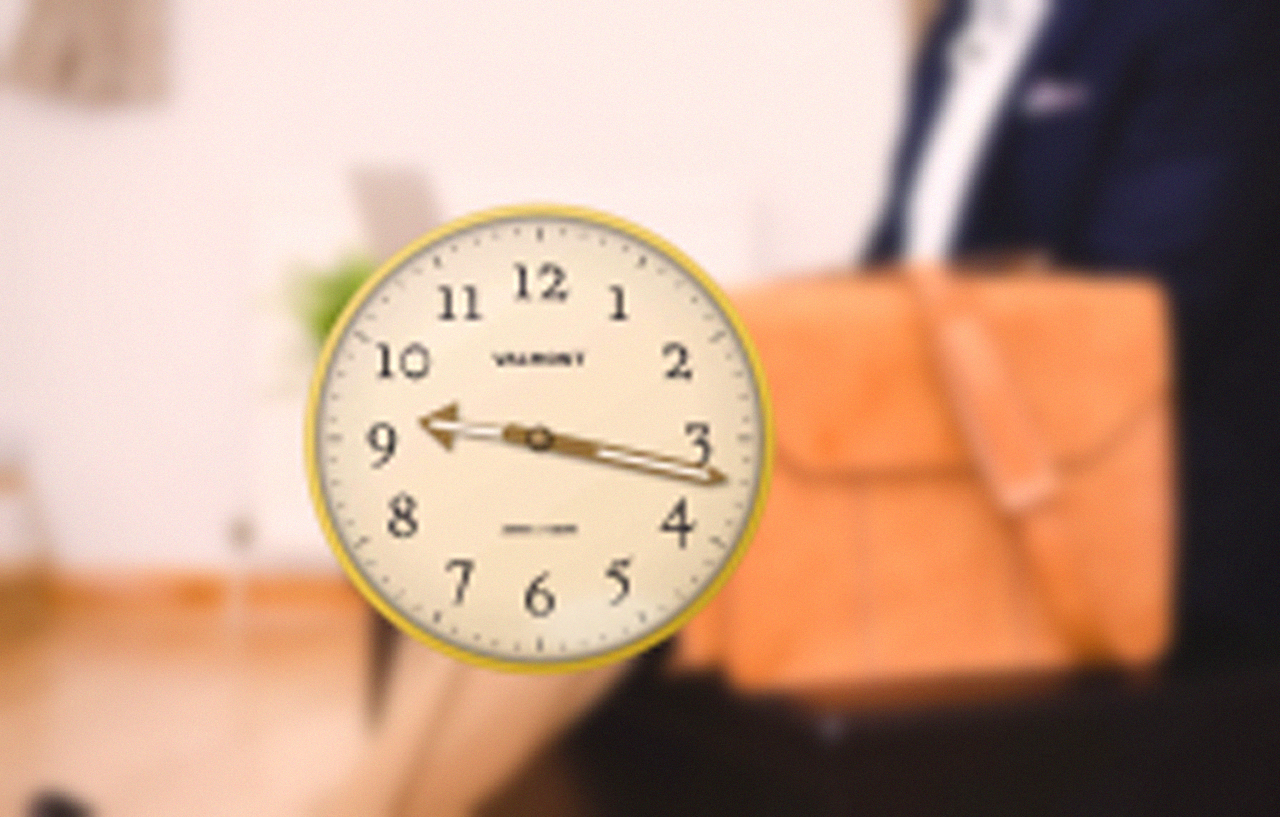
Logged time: 9 h 17 min
